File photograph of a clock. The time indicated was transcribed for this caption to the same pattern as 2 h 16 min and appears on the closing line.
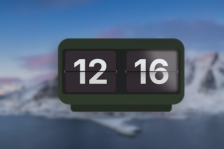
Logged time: 12 h 16 min
